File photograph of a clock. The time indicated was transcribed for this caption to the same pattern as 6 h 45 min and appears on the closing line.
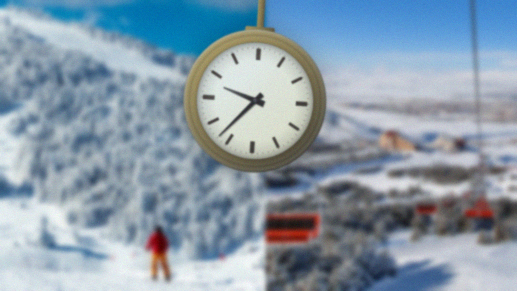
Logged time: 9 h 37 min
